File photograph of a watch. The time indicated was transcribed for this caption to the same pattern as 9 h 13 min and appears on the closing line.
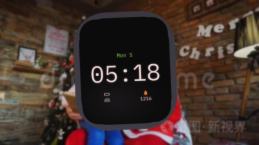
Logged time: 5 h 18 min
